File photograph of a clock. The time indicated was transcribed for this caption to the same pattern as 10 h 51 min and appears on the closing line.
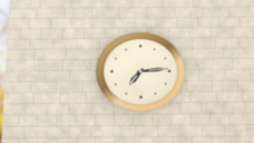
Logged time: 7 h 14 min
